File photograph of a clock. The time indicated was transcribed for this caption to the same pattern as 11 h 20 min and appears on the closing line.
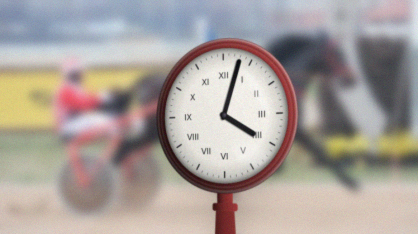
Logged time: 4 h 03 min
